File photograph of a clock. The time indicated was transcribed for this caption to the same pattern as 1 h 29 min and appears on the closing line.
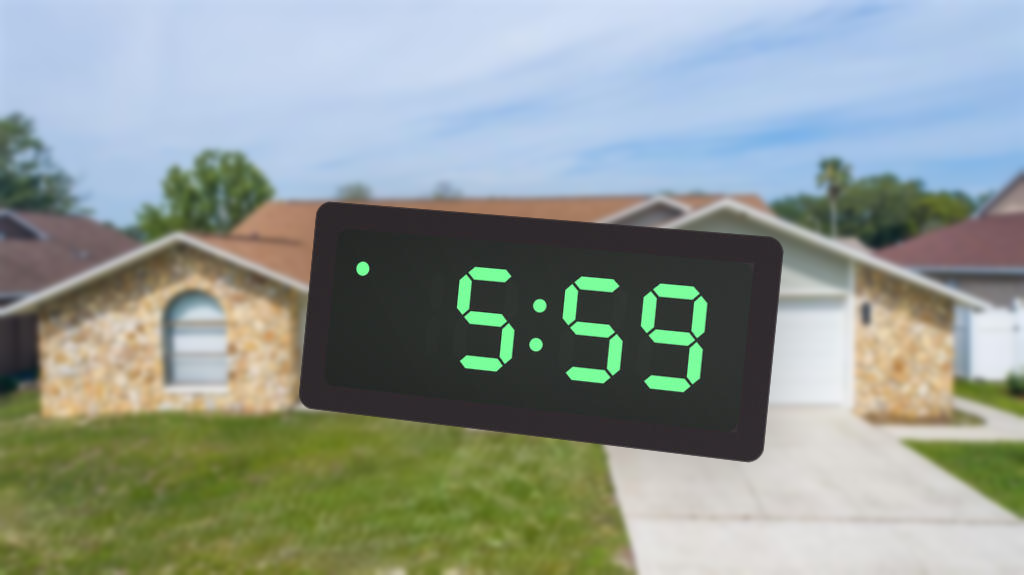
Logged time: 5 h 59 min
